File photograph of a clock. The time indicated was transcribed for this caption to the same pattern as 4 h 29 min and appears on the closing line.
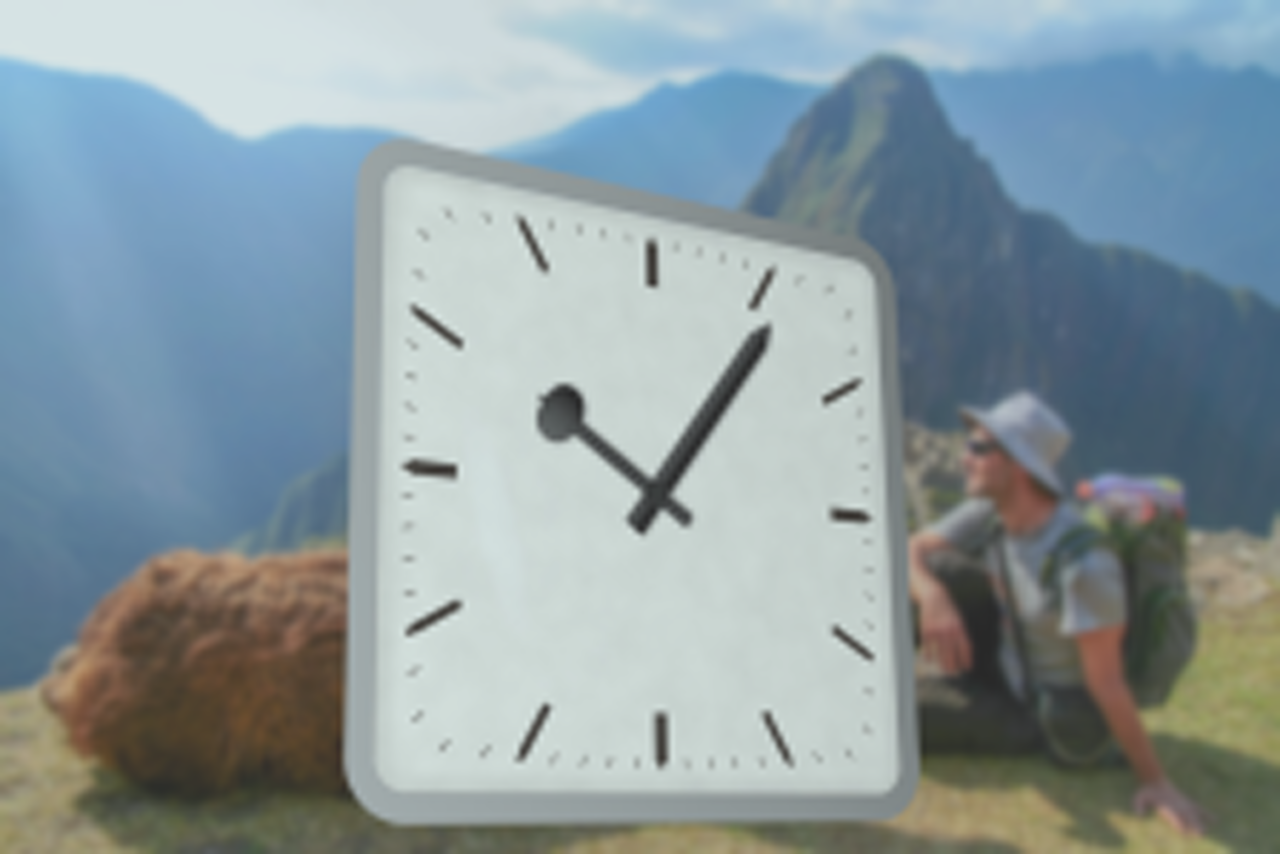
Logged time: 10 h 06 min
